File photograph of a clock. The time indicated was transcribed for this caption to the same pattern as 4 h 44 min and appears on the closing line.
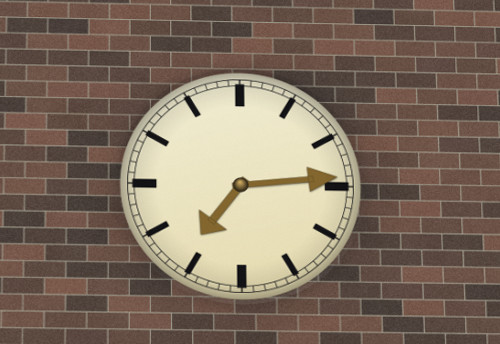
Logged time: 7 h 14 min
